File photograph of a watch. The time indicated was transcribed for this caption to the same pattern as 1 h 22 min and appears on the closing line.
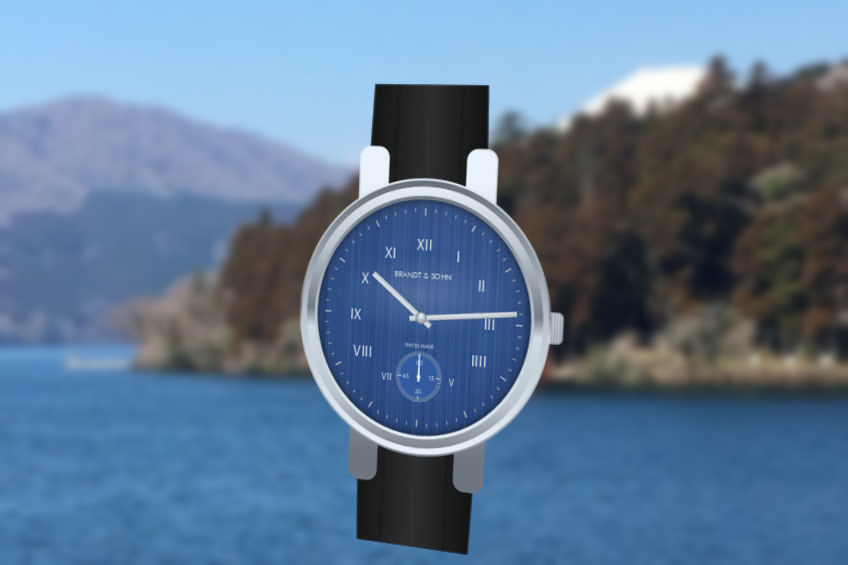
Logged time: 10 h 14 min
